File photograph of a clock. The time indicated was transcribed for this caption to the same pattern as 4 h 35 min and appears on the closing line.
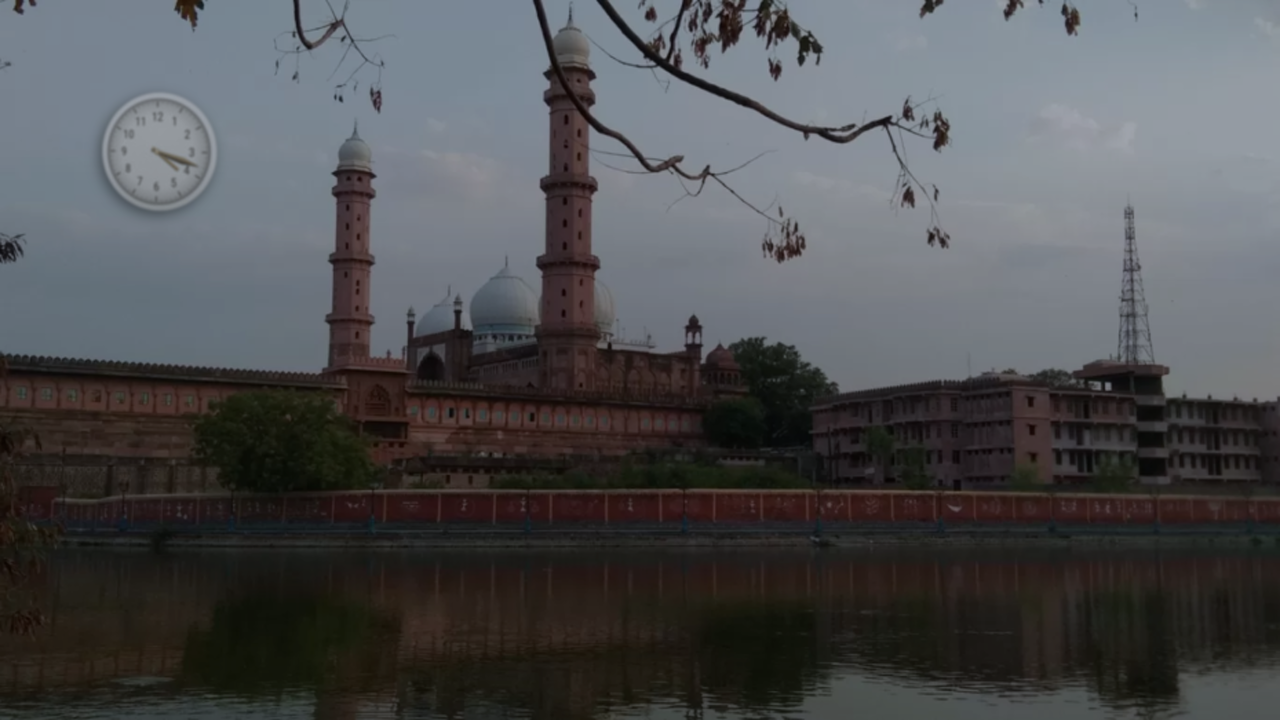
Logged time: 4 h 18 min
